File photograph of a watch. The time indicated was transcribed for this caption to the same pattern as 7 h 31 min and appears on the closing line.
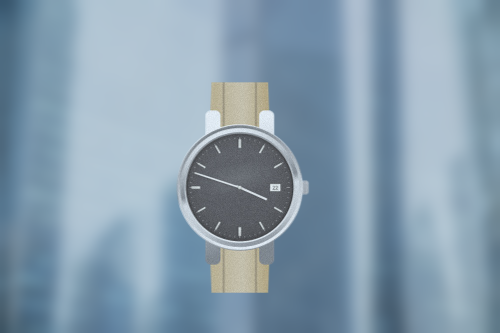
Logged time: 3 h 48 min
